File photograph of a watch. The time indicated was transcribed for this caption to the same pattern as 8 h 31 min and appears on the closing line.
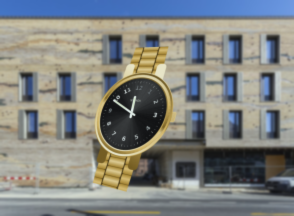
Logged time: 11 h 49 min
